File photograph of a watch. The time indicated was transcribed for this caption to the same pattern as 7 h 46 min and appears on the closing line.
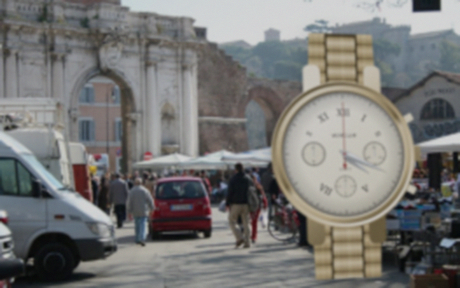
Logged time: 4 h 19 min
